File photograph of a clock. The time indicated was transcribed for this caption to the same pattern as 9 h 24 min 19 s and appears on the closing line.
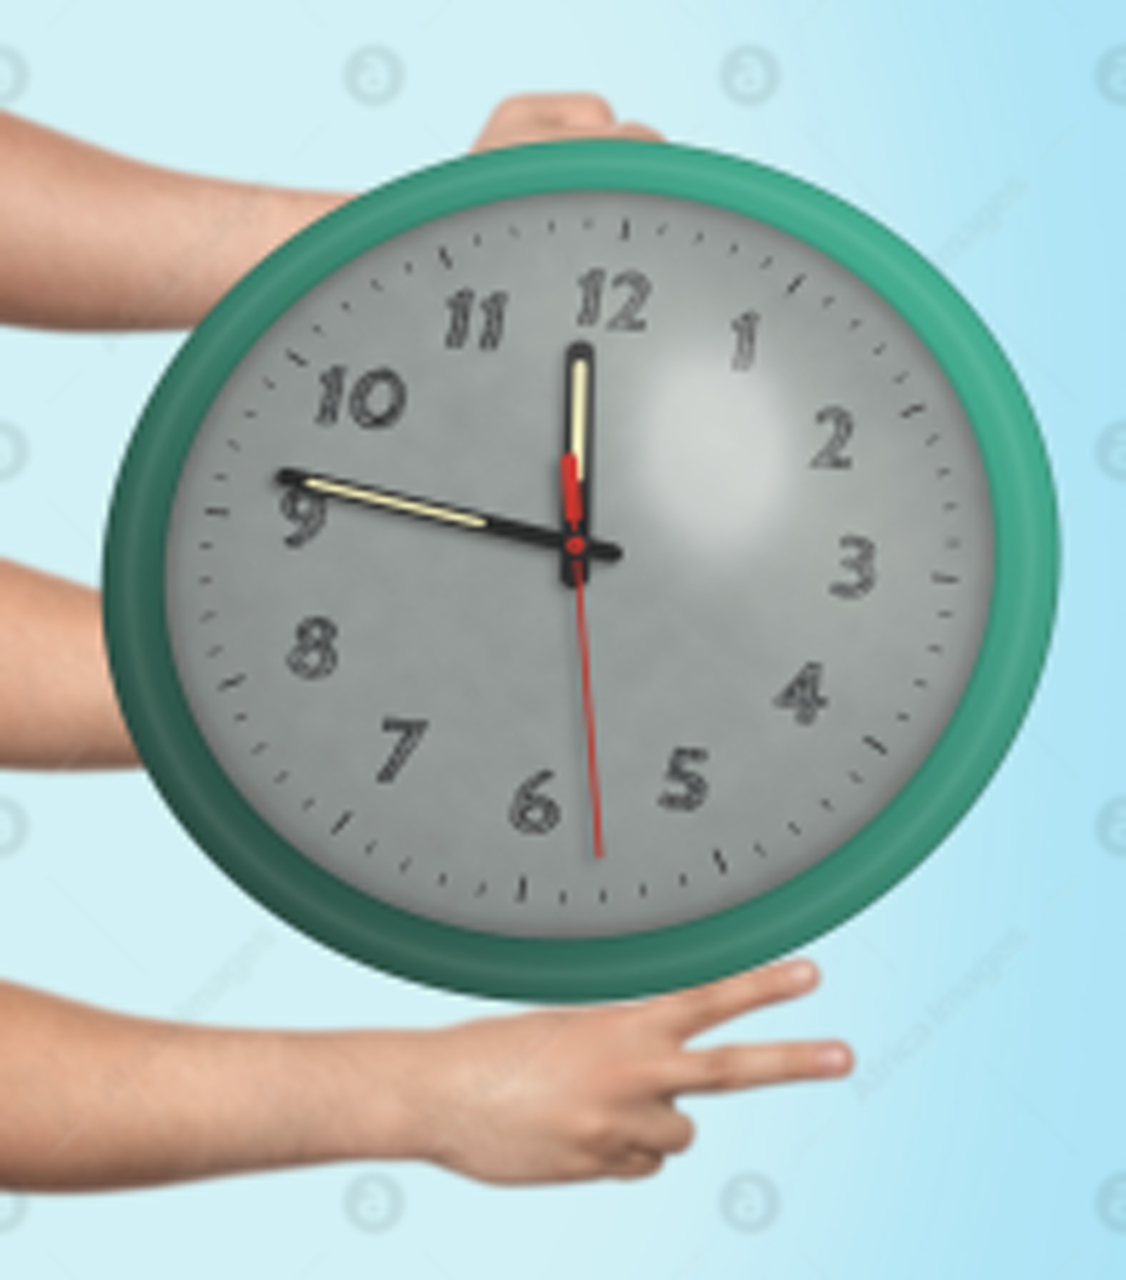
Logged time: 11 h 46 min 28 s
